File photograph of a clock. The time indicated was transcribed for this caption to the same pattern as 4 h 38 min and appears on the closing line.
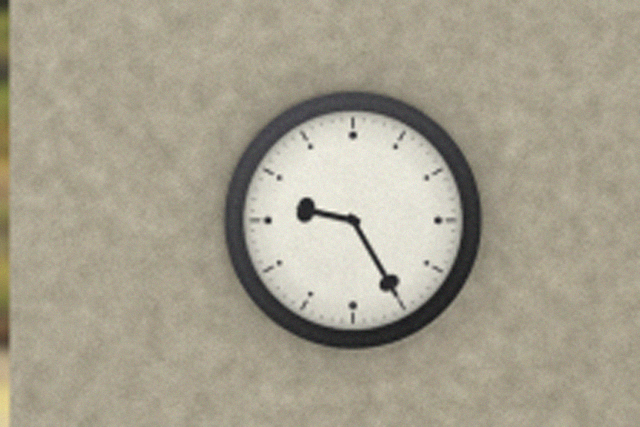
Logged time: 9 h 25 min
